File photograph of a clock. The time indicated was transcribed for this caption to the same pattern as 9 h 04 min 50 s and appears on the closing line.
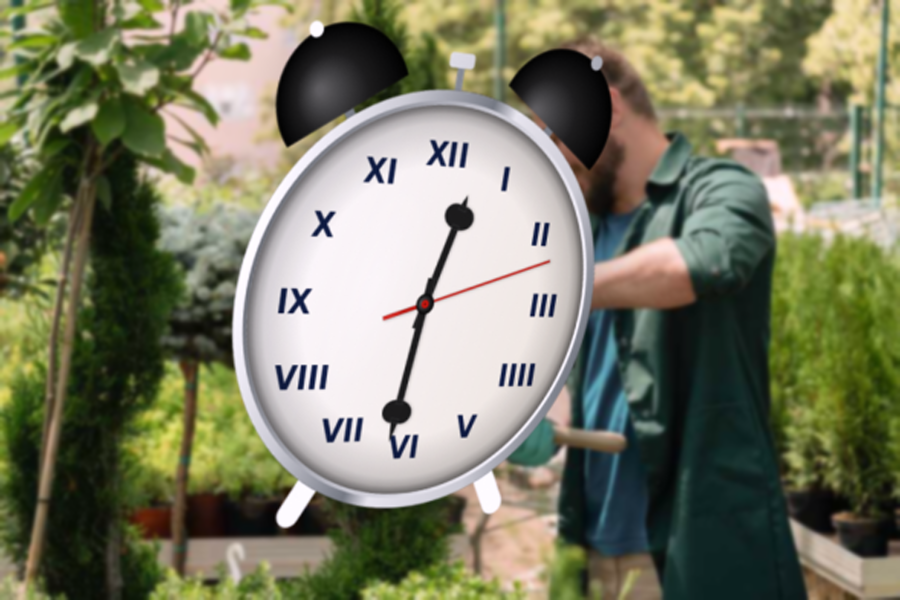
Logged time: 12 h 31 min 12 s
